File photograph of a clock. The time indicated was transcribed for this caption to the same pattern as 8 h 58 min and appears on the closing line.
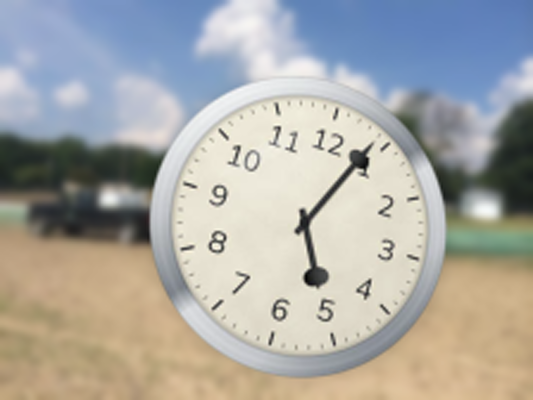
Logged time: 5 h 04 min
